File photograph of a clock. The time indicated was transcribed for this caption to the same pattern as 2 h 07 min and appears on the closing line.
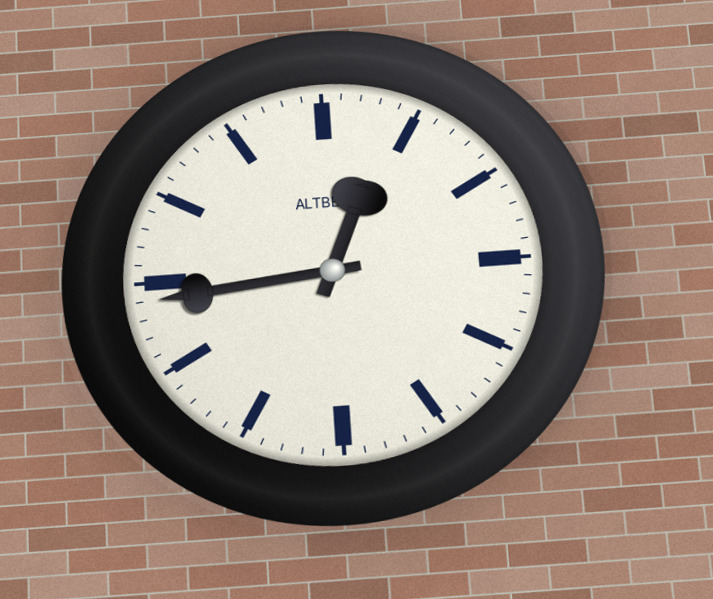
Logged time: 12 h 44 min
